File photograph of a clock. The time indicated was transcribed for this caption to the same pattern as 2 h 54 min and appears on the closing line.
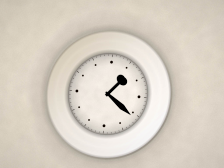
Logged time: 1 h 21 min
